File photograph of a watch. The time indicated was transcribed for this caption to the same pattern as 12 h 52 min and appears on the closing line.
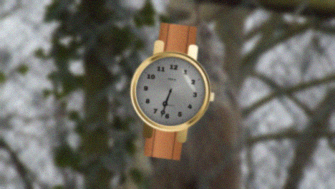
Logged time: 6 h 32 min
